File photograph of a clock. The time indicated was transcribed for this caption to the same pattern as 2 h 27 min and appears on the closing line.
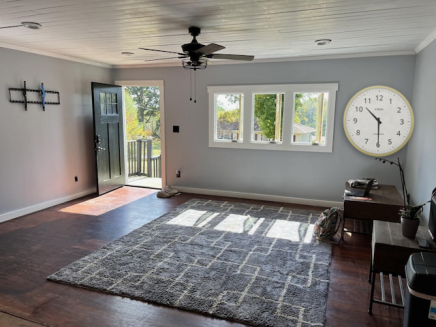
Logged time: 10 h 30 min
